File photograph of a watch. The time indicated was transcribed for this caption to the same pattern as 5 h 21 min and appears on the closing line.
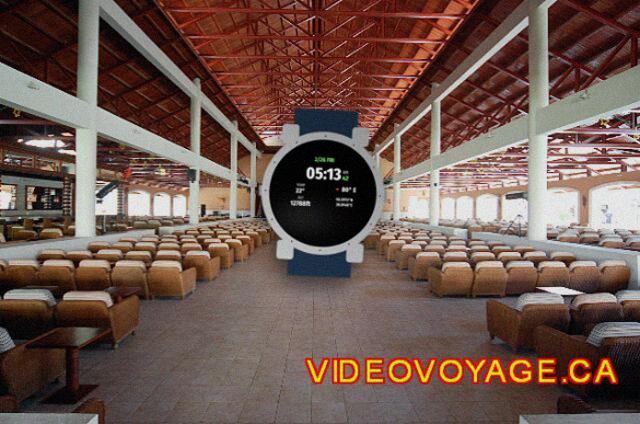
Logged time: 5 h 13 min
